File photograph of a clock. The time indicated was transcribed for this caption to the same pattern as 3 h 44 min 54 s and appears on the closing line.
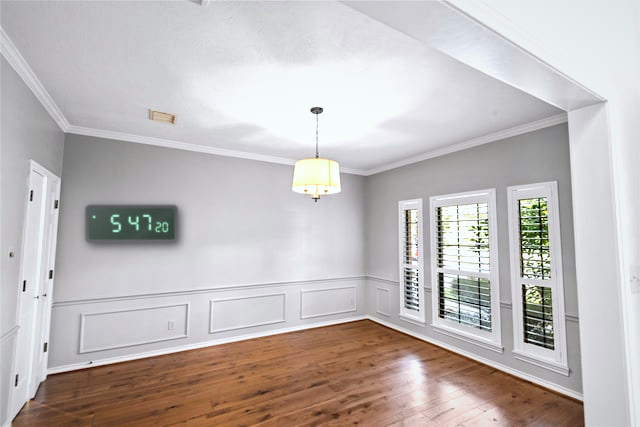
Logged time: 5 h 47 min 20 s
